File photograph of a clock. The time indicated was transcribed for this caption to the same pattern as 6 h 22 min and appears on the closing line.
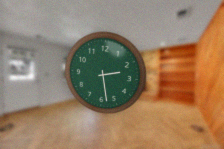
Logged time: 2 h 28 min
